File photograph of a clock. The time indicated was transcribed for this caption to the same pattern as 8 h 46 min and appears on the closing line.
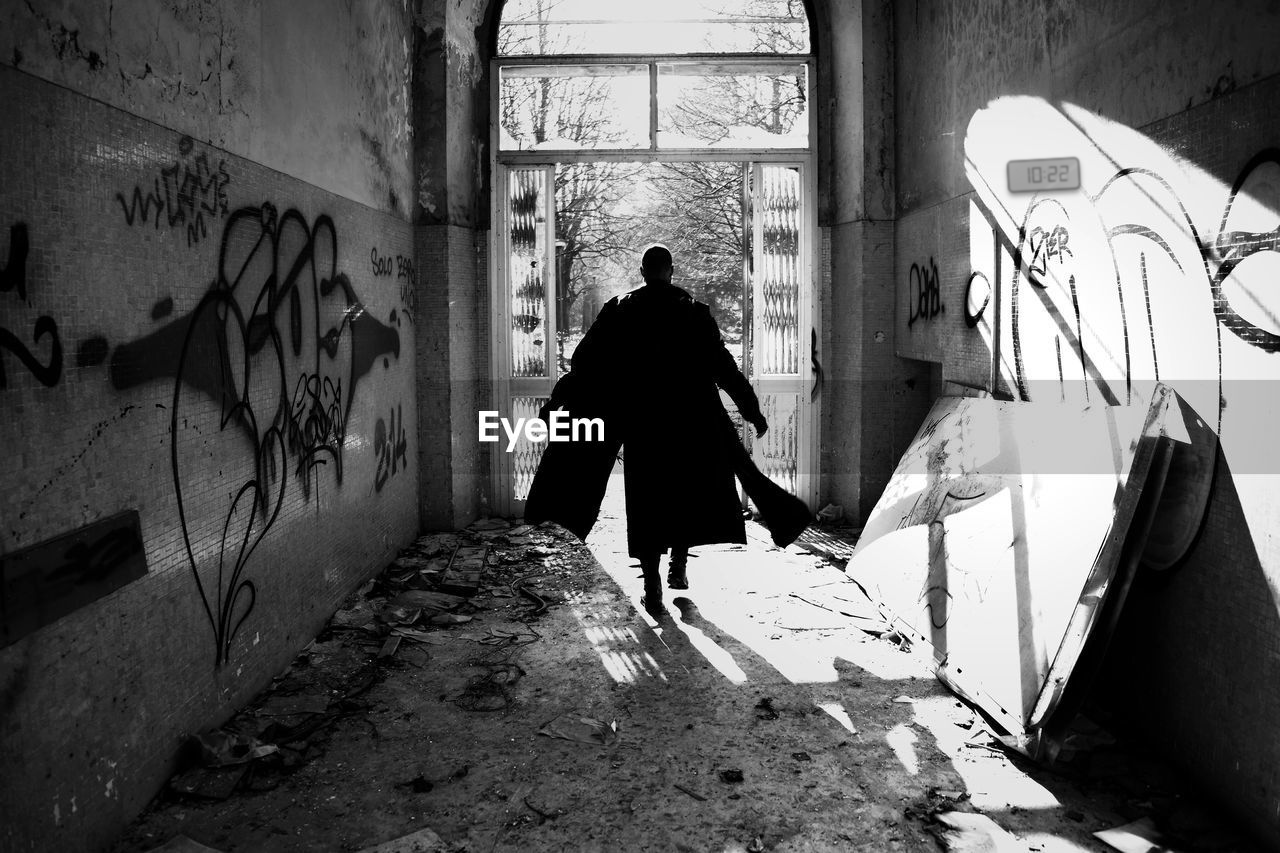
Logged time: 10 h 22 min
